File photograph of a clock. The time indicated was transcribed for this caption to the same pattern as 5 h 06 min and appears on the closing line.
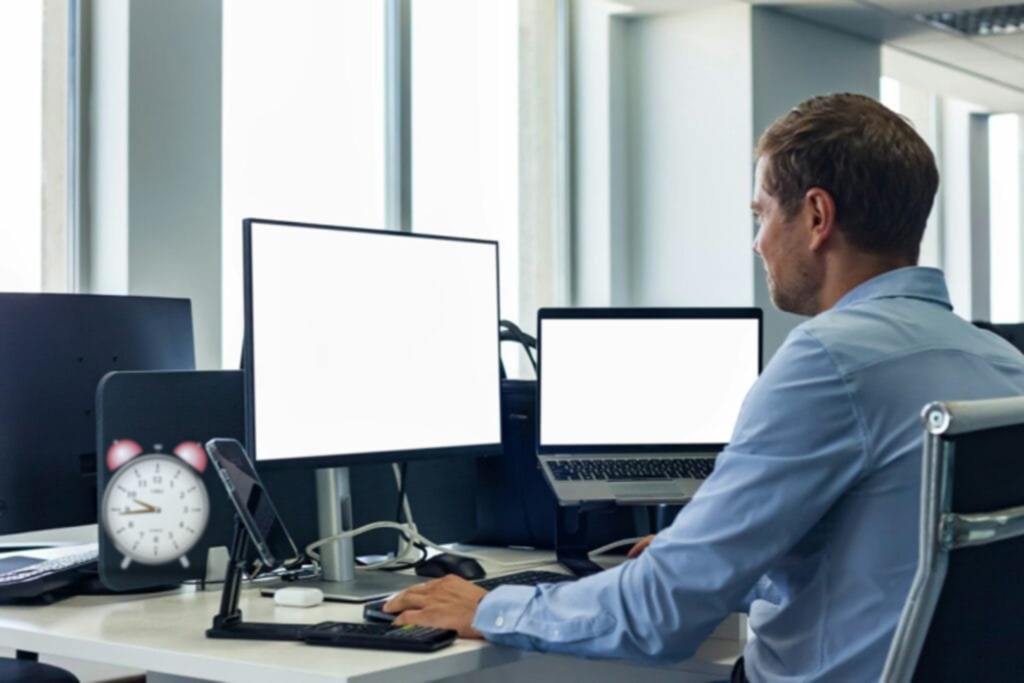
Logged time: 9 h 44 min
